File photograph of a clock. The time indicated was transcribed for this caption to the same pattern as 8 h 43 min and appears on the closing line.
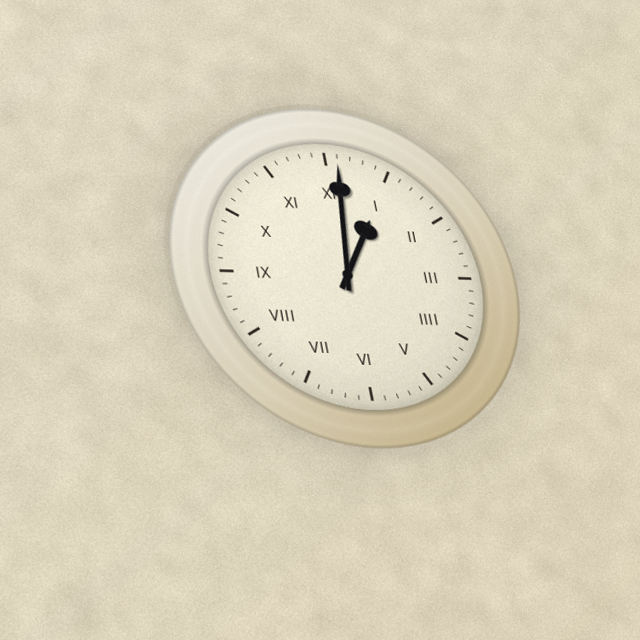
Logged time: 1 h 01 min
